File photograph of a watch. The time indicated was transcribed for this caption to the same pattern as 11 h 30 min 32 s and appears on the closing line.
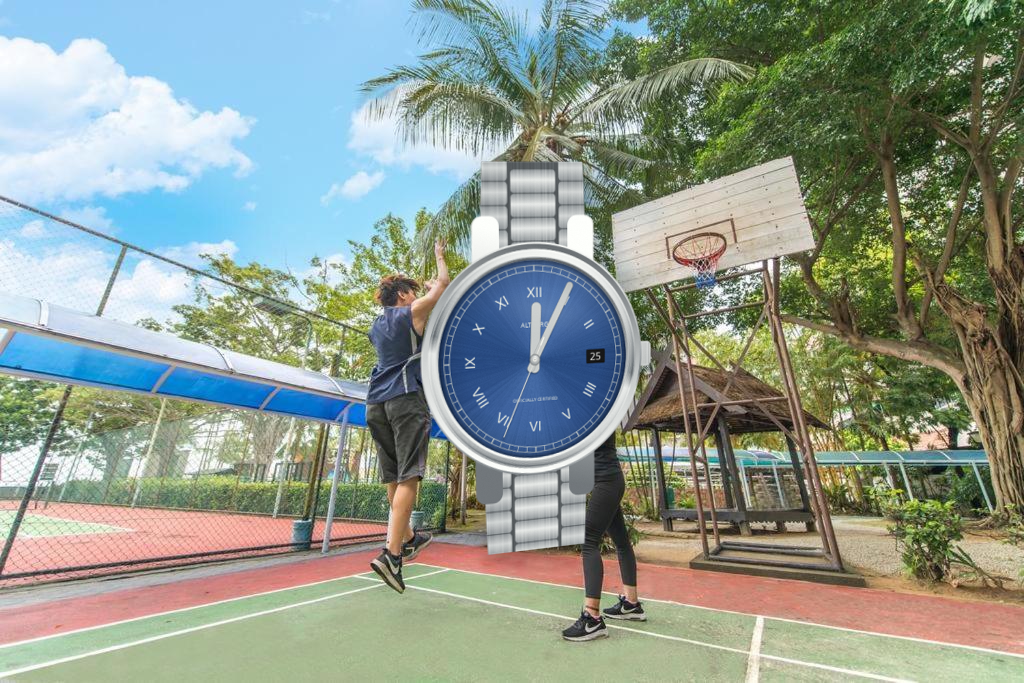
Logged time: 12 h 04 min 34 s
